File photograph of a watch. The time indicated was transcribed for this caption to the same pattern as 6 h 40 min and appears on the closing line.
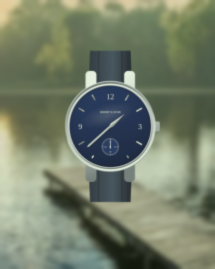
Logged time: 1 h 38 min
